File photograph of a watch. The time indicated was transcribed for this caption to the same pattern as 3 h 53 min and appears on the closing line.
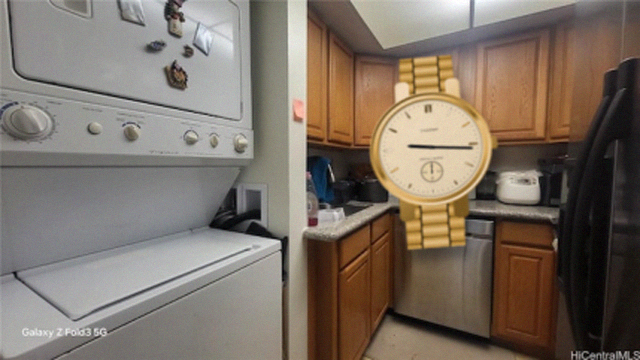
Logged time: 9 h 16 min
